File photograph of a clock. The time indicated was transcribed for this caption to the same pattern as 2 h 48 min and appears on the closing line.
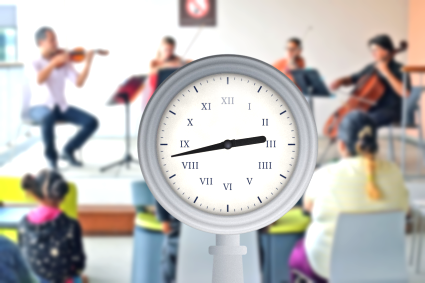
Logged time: 2 h 43 min
